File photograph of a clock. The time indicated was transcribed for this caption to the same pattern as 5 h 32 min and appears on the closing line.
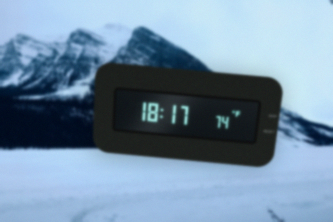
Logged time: 18 h 17 min
